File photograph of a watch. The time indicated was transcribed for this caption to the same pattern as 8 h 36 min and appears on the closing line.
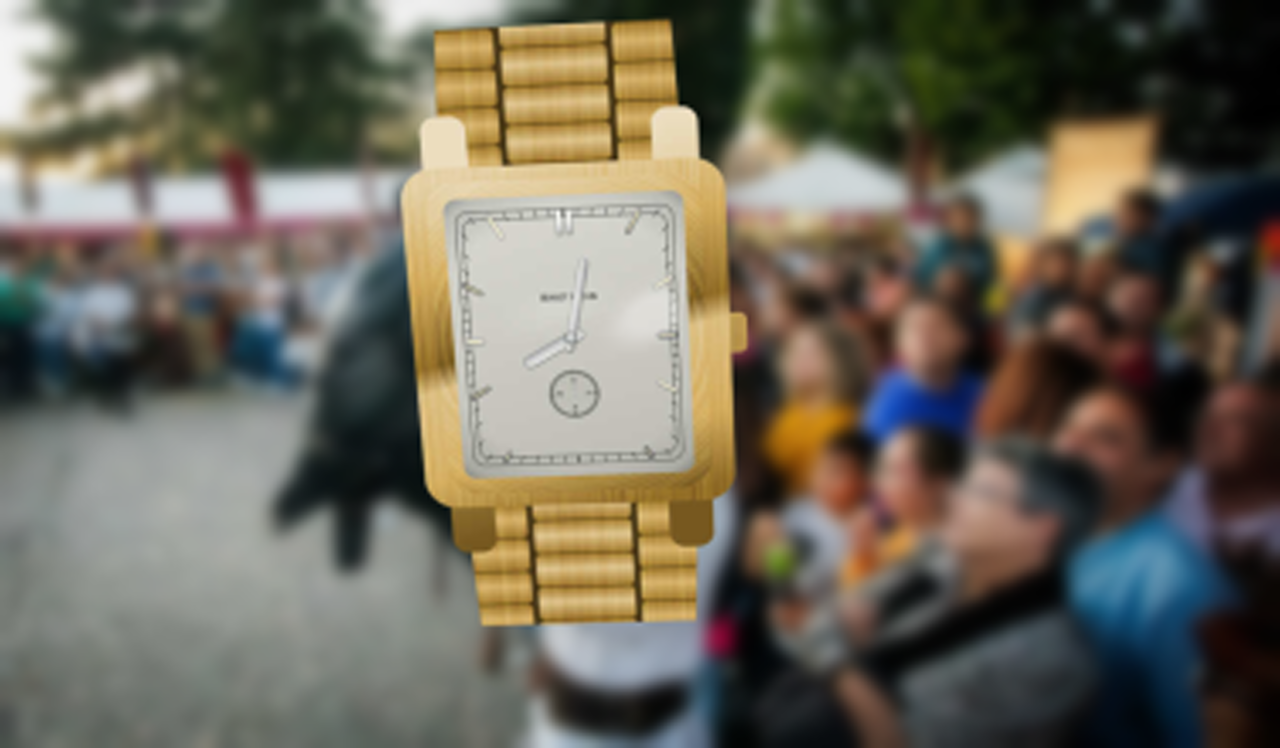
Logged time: 8 h 02 min
